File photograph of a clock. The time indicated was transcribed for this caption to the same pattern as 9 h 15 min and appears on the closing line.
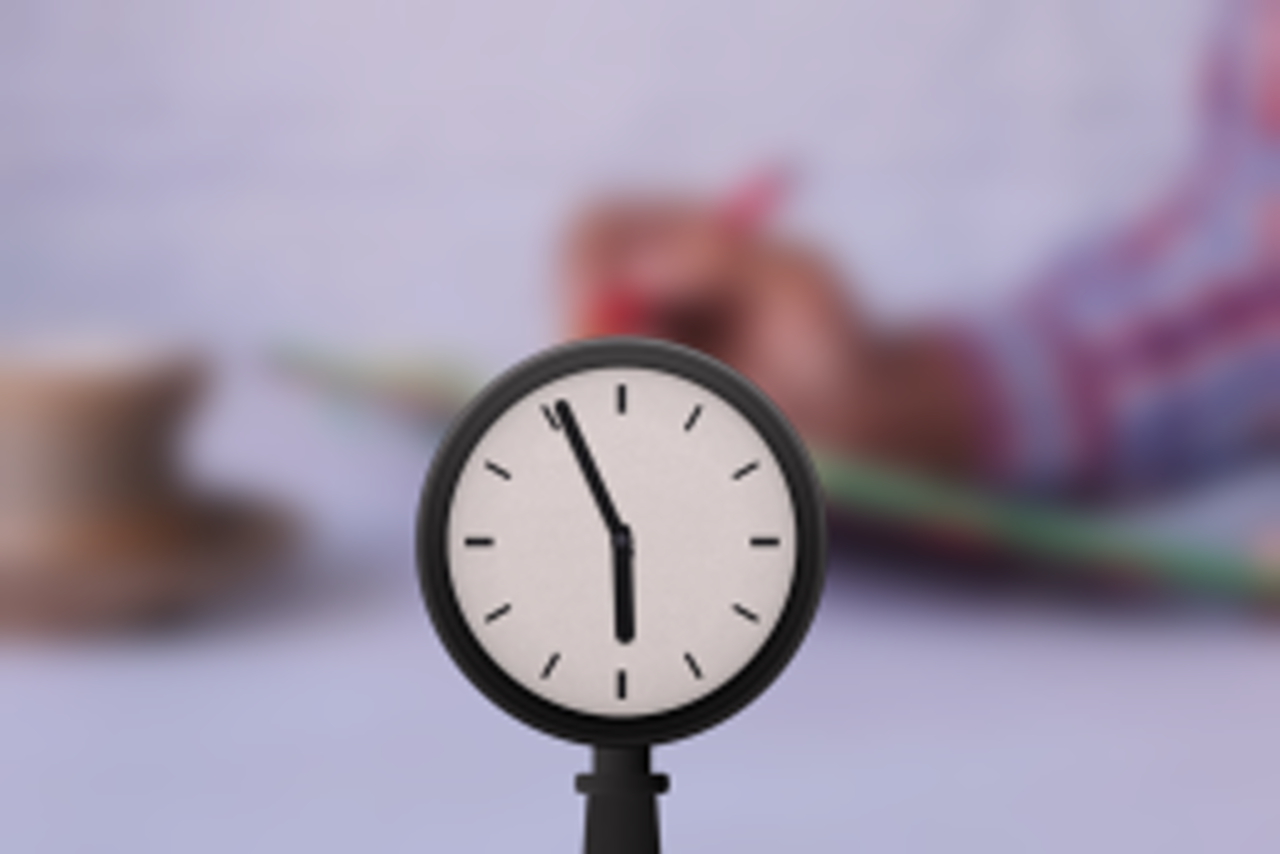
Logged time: 5 h 56 min
